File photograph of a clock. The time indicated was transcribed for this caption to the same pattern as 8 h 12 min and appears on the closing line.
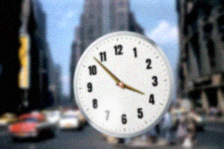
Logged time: 3 h 53 min
